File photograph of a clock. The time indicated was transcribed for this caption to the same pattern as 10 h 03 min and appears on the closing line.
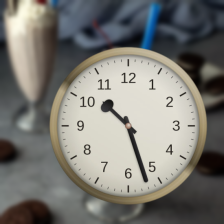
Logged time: 10 h 27 min
